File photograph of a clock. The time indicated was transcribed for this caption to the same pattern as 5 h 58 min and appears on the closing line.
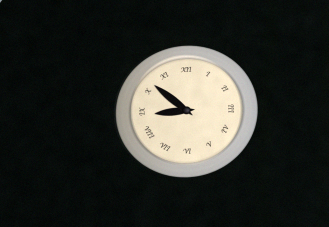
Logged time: 8 h 52 min
